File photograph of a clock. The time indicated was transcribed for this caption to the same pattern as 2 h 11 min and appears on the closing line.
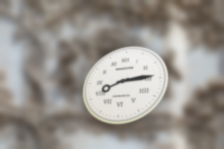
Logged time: 8 h 14 min
